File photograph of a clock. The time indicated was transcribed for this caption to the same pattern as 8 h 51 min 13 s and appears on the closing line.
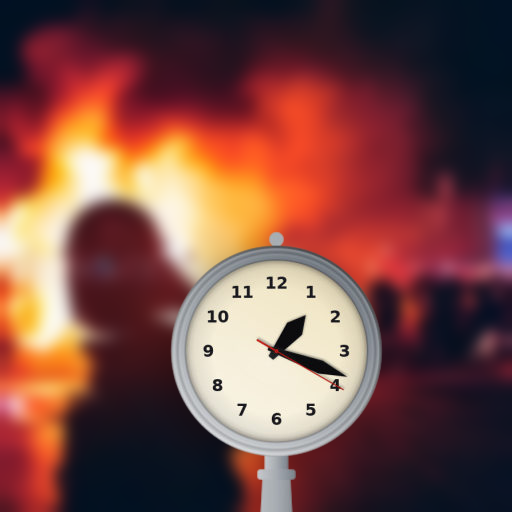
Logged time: 1 h 18 min 20 s
